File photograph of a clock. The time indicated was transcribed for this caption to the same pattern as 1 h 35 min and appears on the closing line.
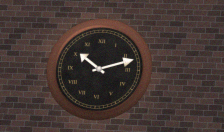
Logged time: 10 h 12 min
